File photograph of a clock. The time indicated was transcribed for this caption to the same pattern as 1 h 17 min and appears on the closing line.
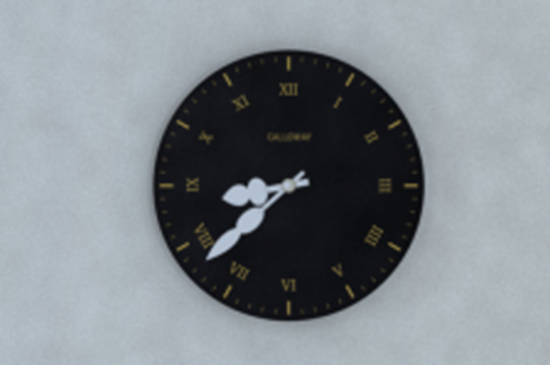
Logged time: 8 h 38 min
